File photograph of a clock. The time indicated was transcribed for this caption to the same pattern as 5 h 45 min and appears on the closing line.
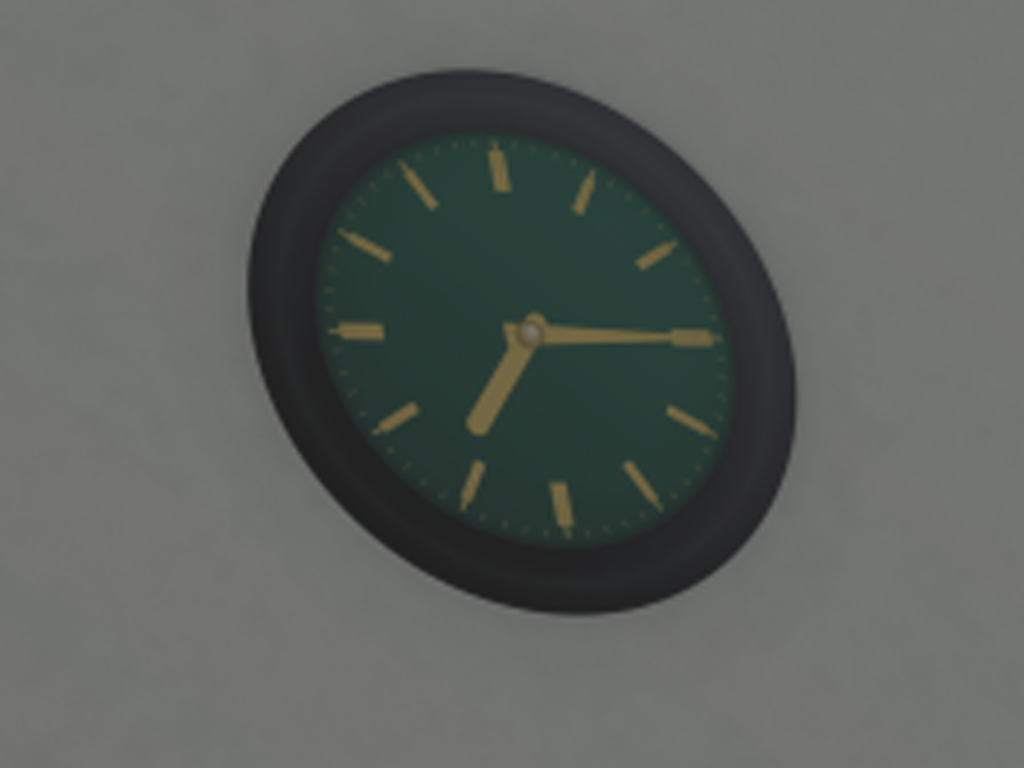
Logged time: 7 h 15 min
